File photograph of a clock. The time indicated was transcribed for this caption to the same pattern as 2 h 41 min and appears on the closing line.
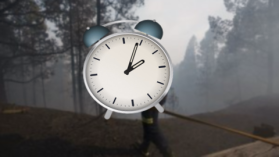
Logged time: 2 h 04 min
